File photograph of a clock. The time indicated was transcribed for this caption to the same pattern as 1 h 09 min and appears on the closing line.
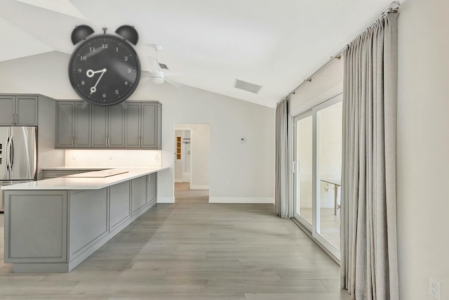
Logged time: 8 h 35 min
